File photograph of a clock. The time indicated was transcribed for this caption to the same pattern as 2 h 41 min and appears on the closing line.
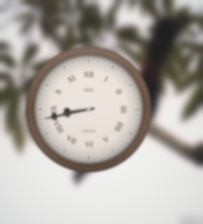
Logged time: 8 h 43 min
